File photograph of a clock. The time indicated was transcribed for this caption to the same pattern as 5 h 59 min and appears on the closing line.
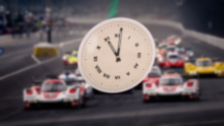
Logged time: 11 h 01 min
